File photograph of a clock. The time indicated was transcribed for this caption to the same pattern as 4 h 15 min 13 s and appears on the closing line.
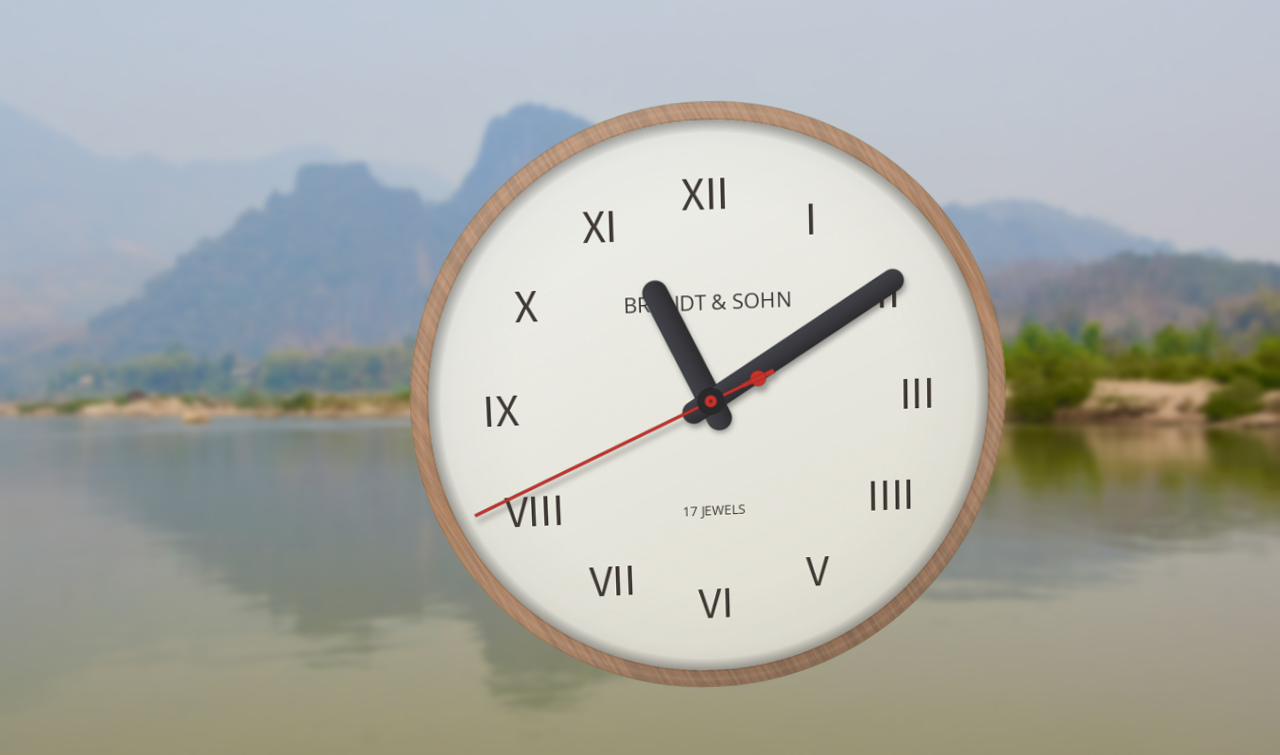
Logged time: 11 h 09 min 41 s
